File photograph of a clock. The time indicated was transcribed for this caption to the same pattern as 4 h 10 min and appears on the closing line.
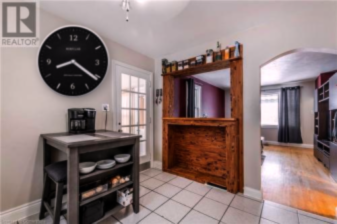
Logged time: 8 h 21 min
